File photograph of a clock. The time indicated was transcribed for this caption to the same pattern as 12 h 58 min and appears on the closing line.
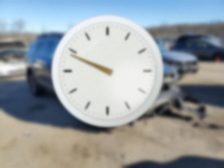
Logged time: 9 h 49 min
